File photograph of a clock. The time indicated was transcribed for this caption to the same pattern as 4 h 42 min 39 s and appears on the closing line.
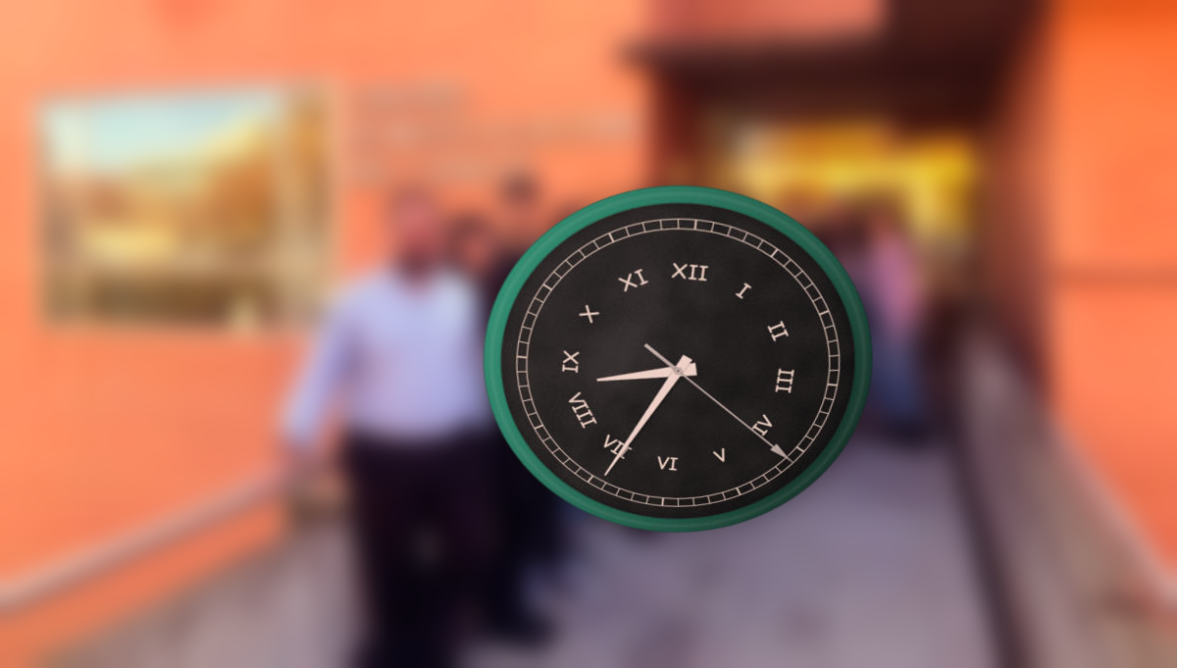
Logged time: 8 h 34 min 21 s
